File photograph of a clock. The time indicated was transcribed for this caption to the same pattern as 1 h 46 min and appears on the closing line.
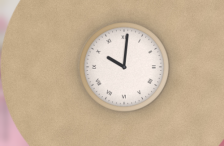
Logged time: 10 h 01 min
